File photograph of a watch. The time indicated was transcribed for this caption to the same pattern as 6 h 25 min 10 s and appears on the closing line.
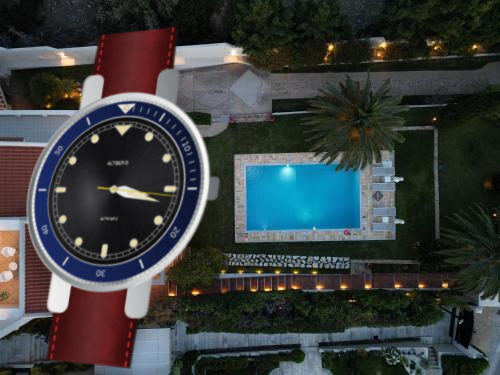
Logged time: 3 h 17 min 16 s
